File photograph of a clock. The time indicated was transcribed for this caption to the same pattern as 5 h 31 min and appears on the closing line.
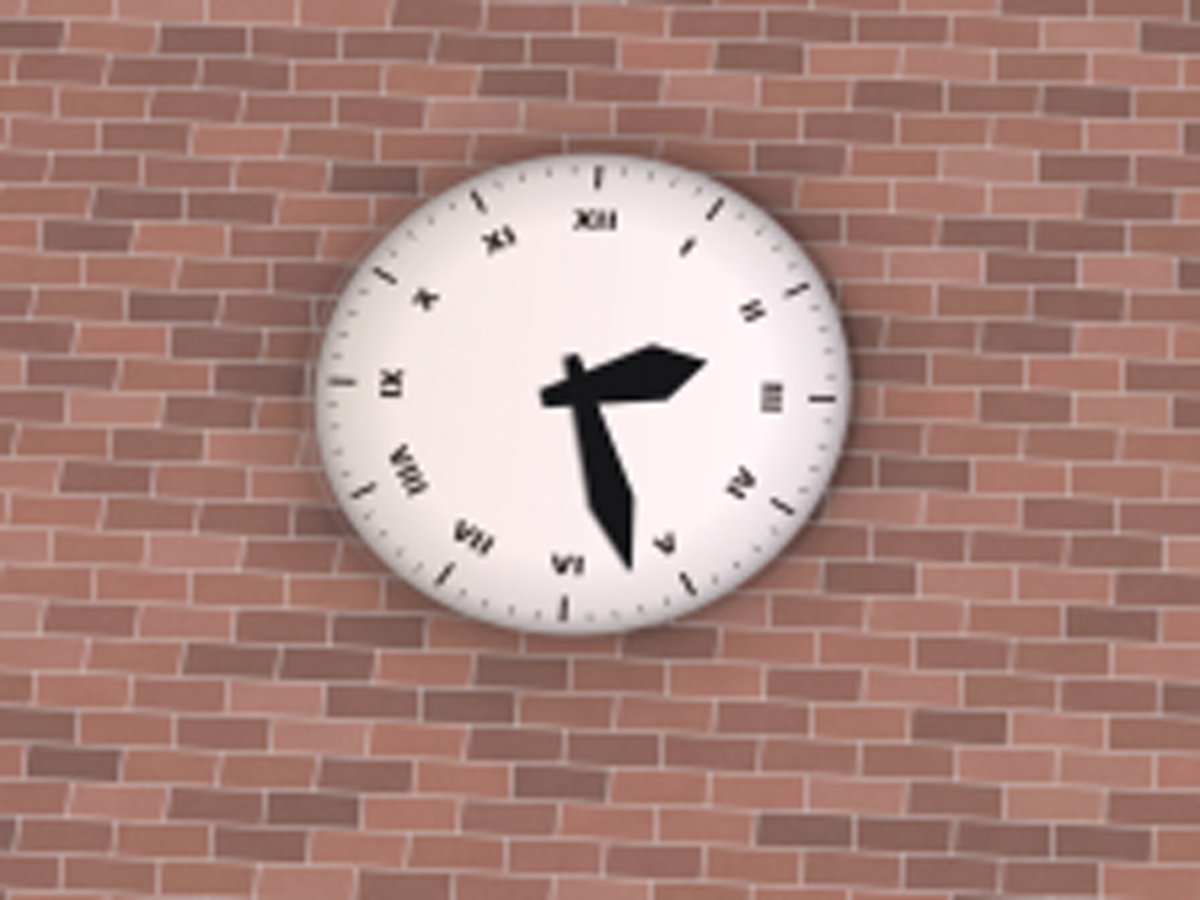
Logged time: 2 h 27 min
